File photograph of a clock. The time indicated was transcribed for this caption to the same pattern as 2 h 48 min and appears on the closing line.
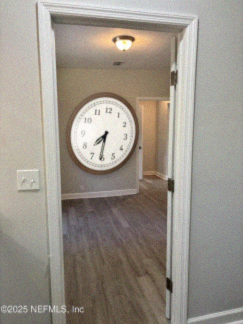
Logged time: 7 h 31 min
